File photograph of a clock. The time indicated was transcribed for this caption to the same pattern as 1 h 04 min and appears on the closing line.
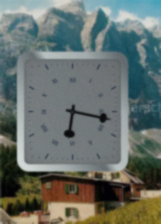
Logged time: 6 h 17 min
